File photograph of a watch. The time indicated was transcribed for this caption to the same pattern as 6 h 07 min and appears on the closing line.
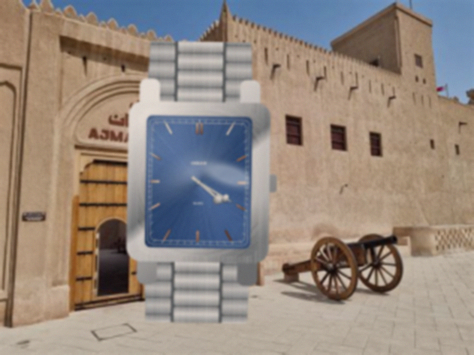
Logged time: 4 h 20 min
